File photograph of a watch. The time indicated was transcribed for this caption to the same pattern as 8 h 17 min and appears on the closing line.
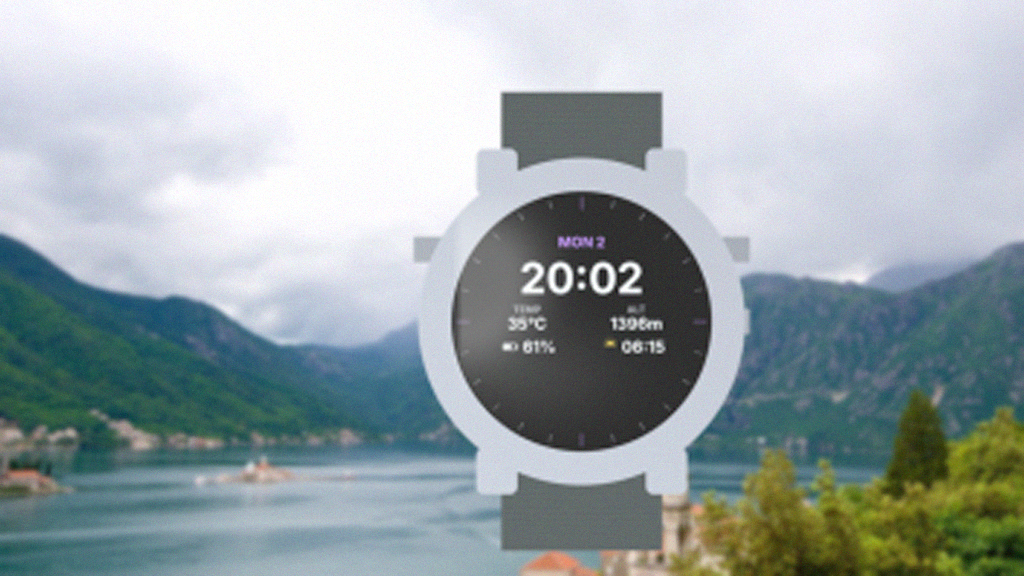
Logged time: 20 h 02 min
